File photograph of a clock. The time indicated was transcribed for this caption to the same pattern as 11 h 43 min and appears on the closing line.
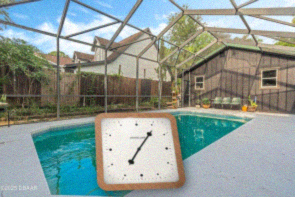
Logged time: 7 h 06 min
